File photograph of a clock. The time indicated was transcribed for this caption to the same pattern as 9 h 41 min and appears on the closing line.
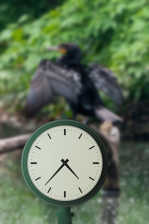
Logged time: 4 h 37 min
